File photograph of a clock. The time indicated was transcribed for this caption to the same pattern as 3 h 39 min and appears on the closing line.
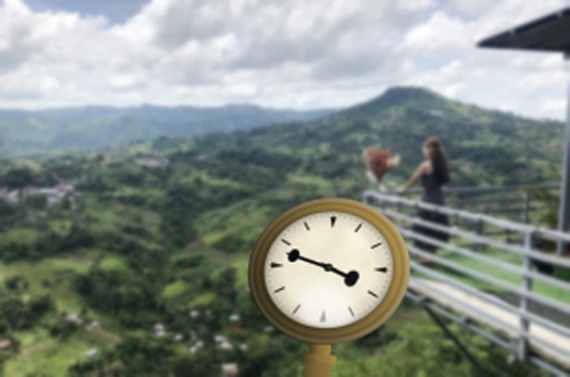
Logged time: 3 h 48 min
